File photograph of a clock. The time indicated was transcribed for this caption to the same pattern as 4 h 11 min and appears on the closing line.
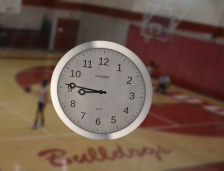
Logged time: 8 h 46 min
